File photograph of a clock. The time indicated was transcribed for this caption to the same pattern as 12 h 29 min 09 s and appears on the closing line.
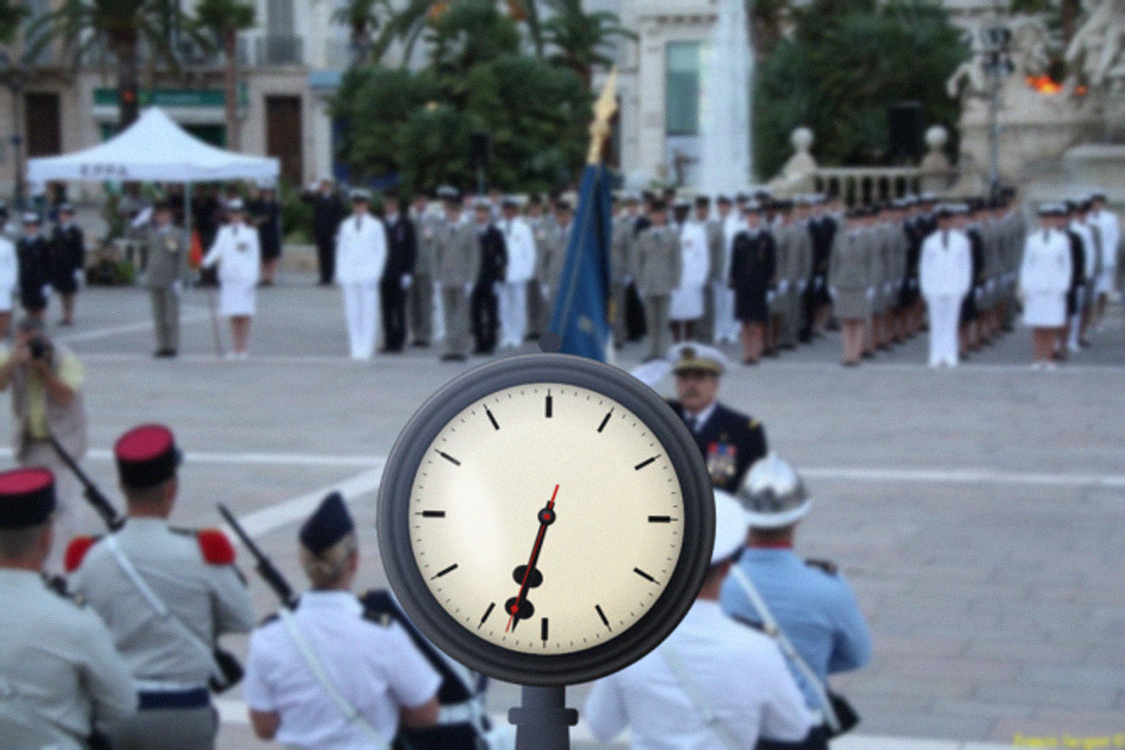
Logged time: 6 h 32 min 33 s
